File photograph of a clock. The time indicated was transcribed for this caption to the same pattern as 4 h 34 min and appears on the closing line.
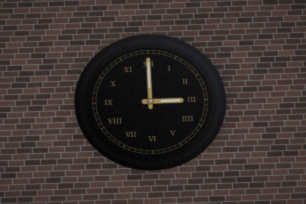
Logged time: 3 h 00 min
